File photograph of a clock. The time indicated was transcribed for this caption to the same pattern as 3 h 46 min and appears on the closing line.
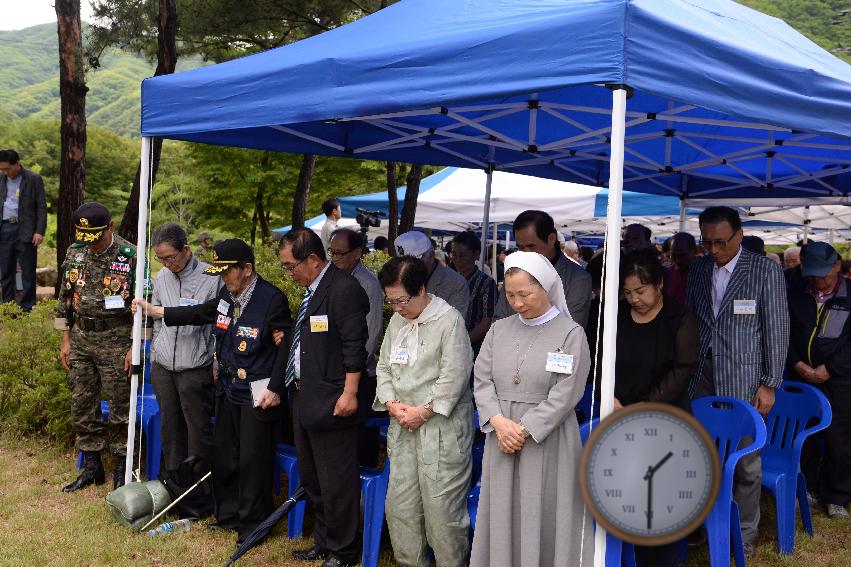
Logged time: 1 h 30 min
